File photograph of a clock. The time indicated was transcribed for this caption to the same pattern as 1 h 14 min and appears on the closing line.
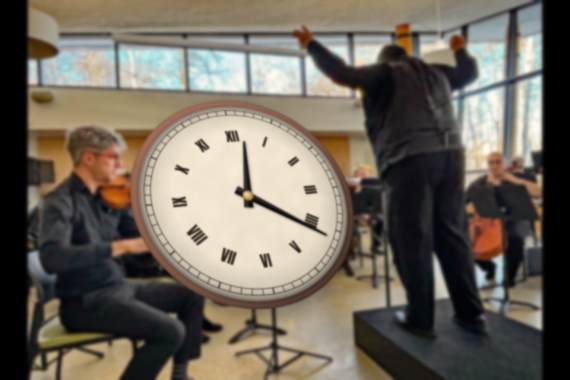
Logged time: 12 h 21 min
